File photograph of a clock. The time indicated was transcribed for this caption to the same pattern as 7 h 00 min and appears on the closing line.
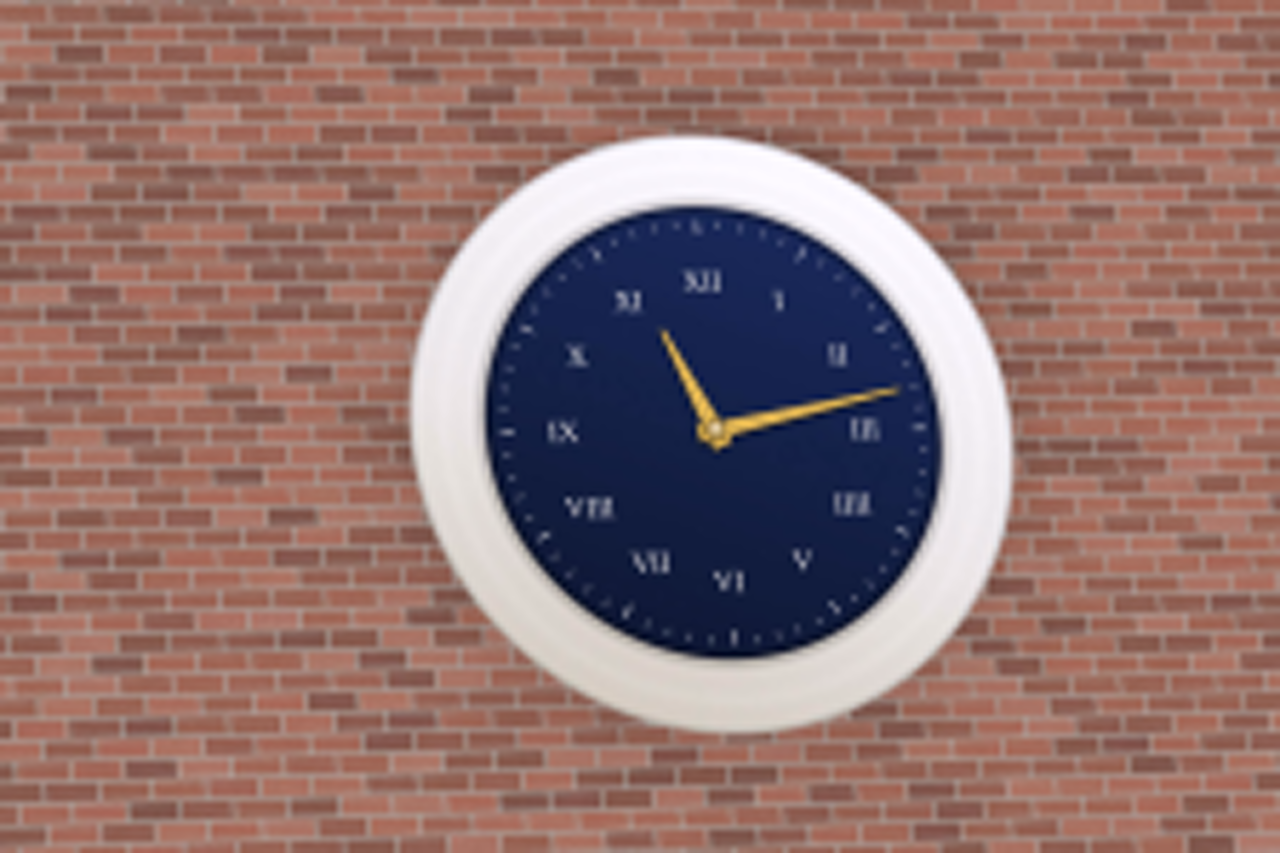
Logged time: 11 h 13 min
